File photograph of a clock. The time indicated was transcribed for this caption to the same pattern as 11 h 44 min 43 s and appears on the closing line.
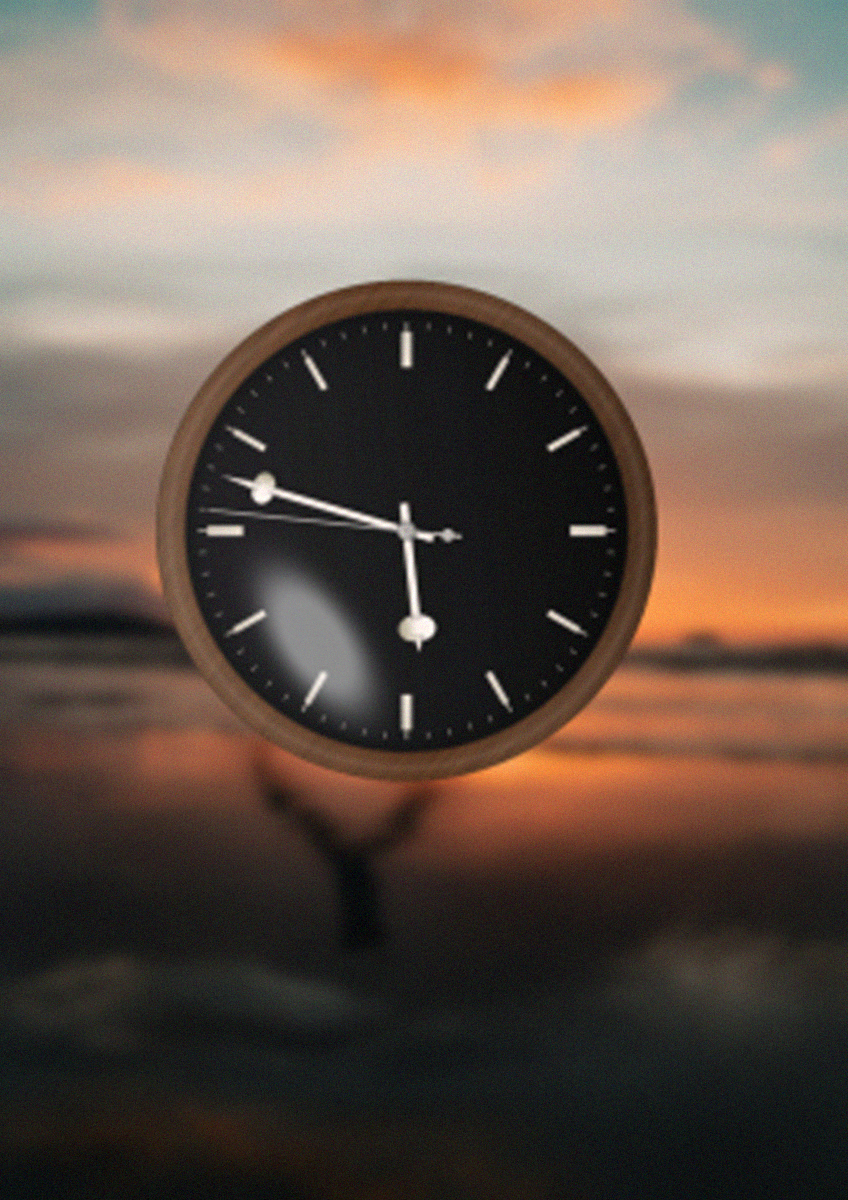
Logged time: 5 h 47 min 46 s
